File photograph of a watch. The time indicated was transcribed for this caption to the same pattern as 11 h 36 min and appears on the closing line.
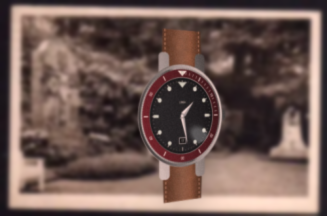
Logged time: 1 h 28 min
